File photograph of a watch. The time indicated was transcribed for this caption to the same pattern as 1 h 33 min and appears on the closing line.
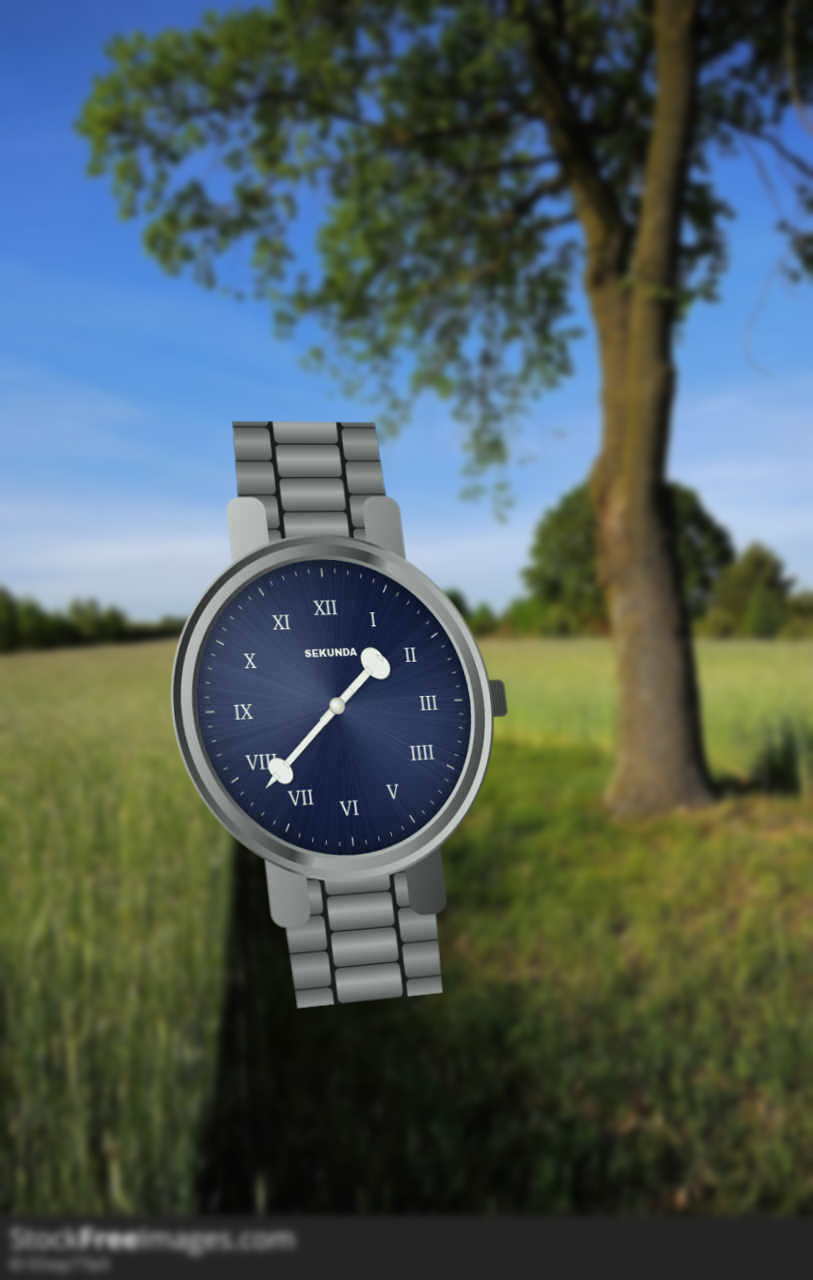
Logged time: 1 h 38 min
